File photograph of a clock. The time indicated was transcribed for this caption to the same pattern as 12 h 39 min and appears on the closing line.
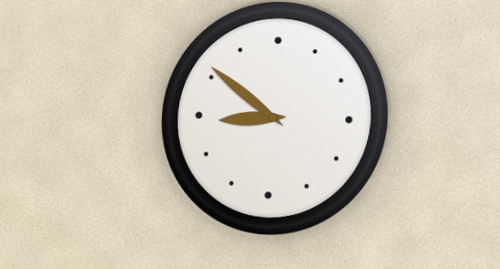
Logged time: 8 h 51 min
